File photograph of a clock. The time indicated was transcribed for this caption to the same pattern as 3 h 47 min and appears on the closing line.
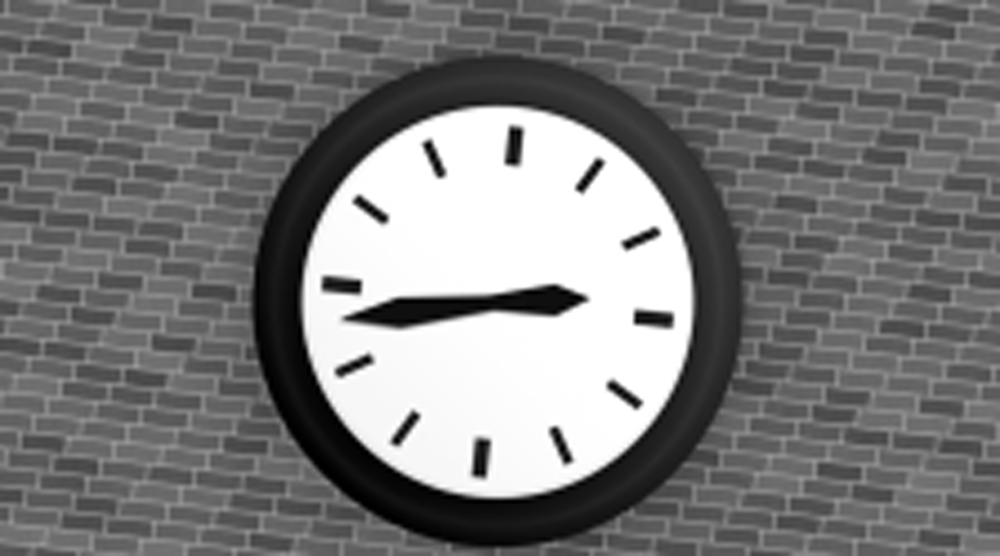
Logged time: 2 h 43 min
